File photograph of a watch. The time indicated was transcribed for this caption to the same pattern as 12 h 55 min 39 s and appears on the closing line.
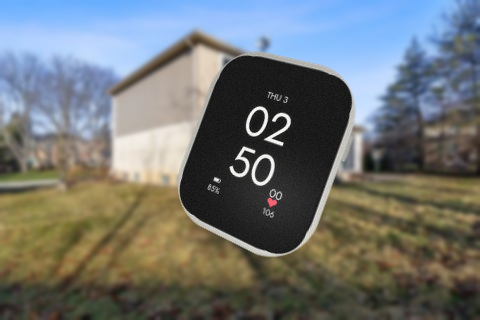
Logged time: 2 h 50 min 00 s
